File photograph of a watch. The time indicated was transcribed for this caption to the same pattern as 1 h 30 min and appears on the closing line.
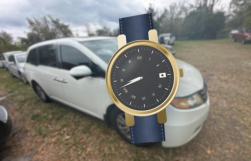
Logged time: 8 h 42 min
